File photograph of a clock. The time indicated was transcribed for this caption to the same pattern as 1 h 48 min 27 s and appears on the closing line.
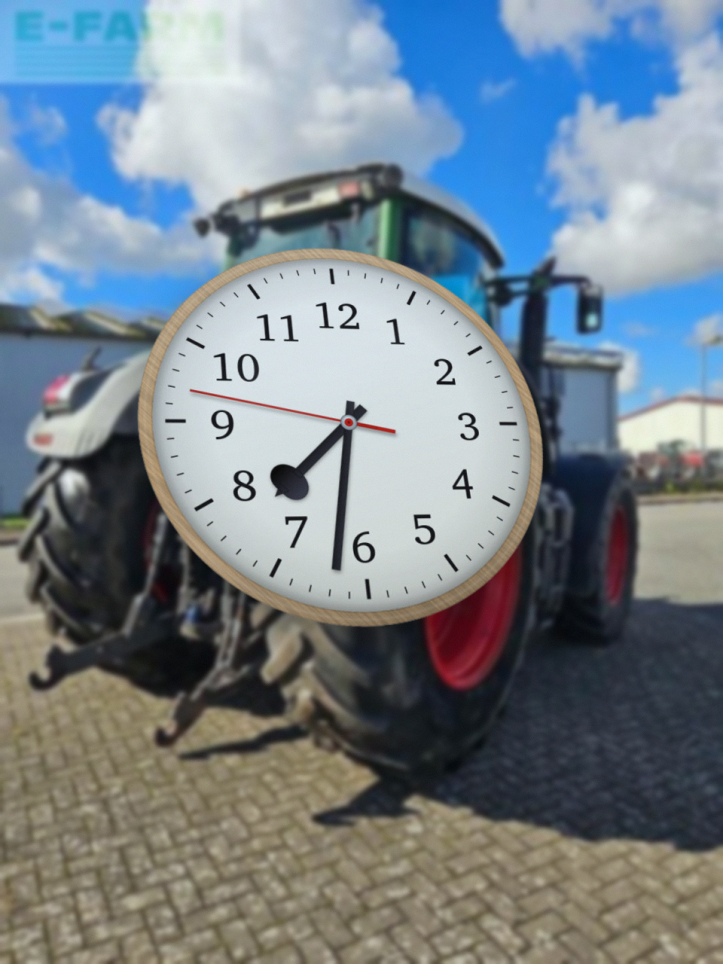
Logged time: 7 h 31 min 47 s
